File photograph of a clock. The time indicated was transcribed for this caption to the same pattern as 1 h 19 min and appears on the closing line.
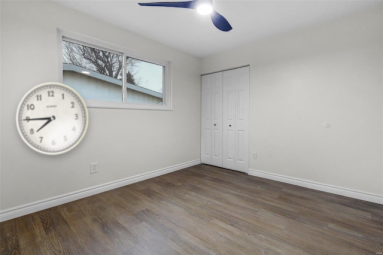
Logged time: 7 h 45 min
